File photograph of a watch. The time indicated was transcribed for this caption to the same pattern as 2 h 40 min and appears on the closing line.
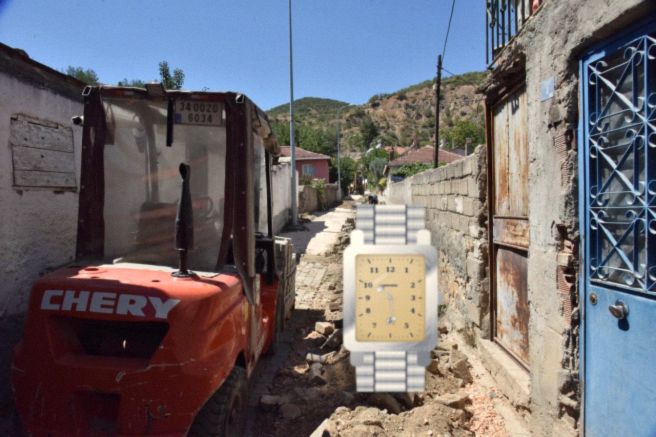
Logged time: 10 h 29 min
